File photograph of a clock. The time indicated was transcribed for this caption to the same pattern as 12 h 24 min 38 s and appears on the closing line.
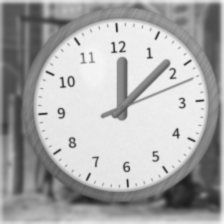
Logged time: 12 h 08 min 12 s
